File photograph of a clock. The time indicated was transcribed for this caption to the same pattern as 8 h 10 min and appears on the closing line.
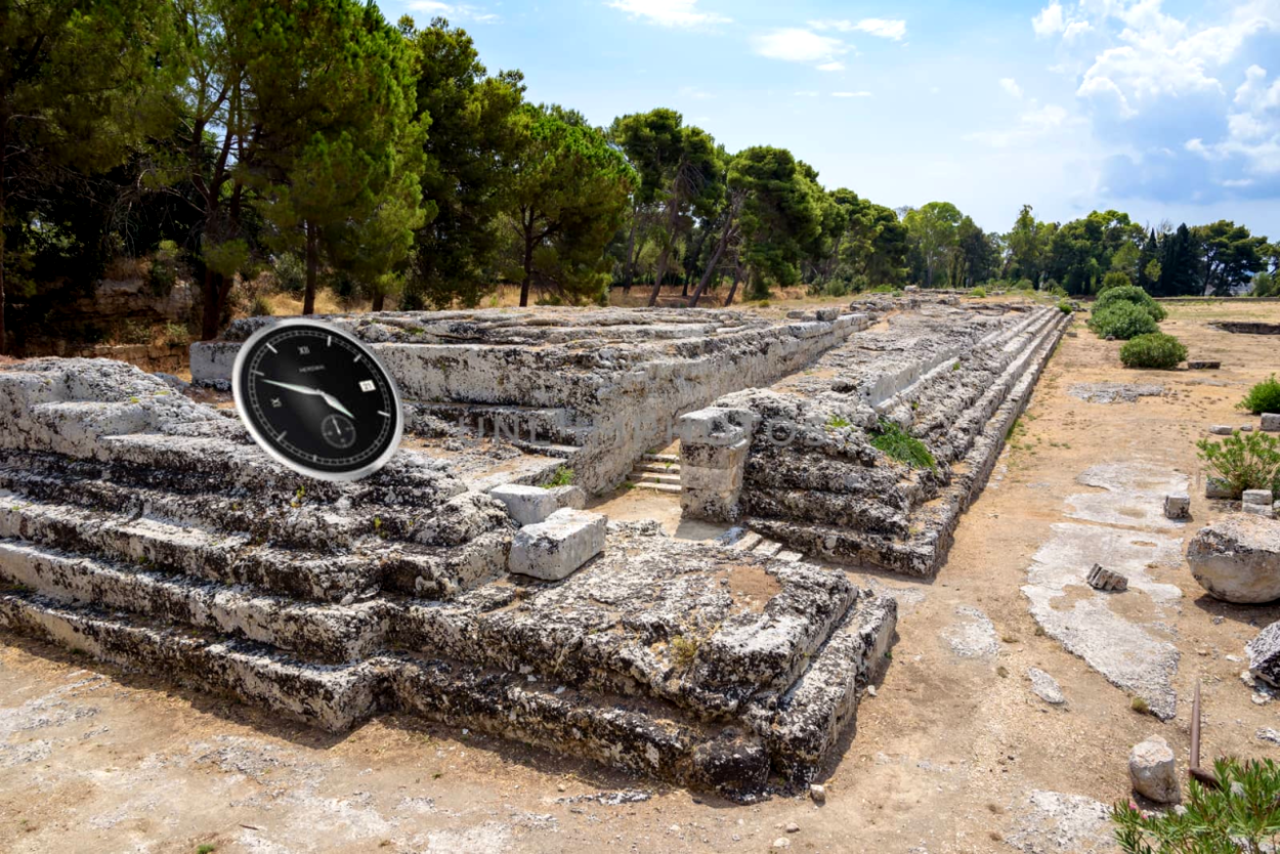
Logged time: 4 h 49 min
